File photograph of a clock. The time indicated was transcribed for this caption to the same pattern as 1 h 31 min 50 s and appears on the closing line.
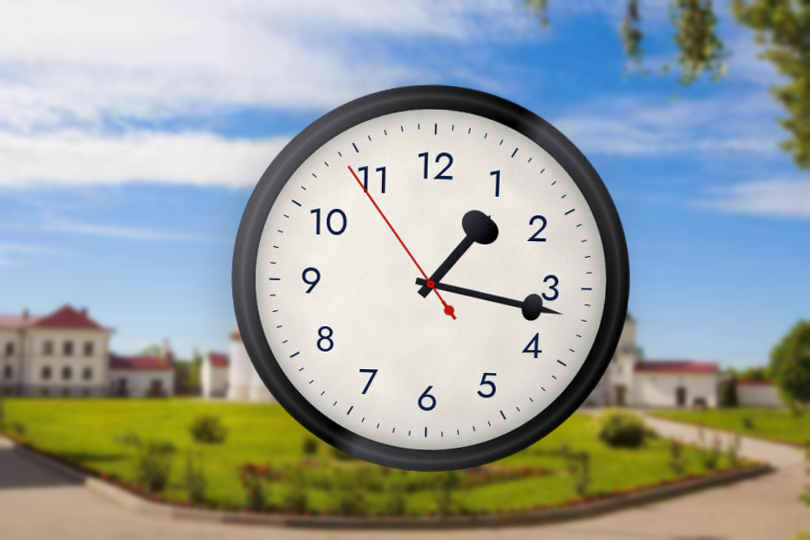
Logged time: 1 h 16 min 54 s
